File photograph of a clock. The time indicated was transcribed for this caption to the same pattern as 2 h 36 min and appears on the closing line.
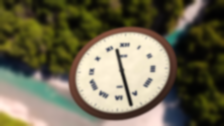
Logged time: 11 h 27 min
